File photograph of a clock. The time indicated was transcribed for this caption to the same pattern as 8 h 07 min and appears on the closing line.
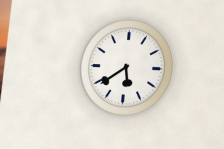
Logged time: 5 h 39 min
